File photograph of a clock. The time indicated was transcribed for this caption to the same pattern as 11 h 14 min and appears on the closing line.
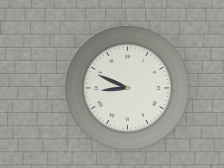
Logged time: 8 h 49 min
